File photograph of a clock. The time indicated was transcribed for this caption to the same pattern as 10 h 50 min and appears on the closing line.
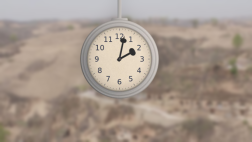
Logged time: 2 h 02 min
